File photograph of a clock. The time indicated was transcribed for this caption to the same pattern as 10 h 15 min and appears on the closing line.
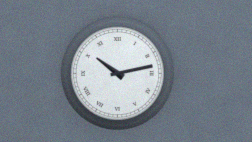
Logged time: 10 h 13 min
